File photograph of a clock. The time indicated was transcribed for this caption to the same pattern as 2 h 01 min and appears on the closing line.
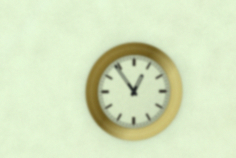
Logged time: 12 h 54 min
